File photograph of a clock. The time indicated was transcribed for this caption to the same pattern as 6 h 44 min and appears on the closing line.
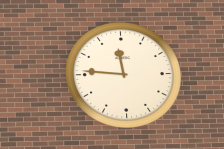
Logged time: 11 h 46 min
